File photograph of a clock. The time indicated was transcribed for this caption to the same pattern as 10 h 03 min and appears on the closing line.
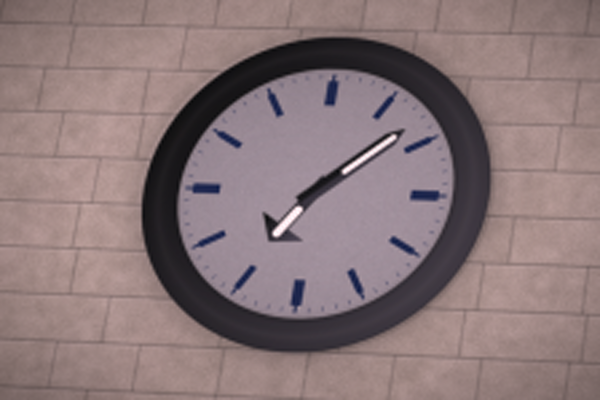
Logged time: 7 h 08 min
